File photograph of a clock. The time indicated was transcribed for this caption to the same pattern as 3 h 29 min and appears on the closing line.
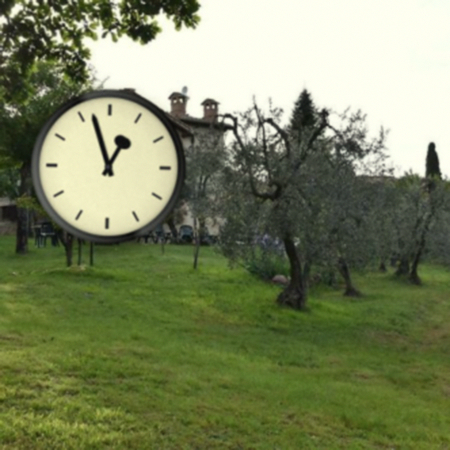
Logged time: 12 h 57 min
